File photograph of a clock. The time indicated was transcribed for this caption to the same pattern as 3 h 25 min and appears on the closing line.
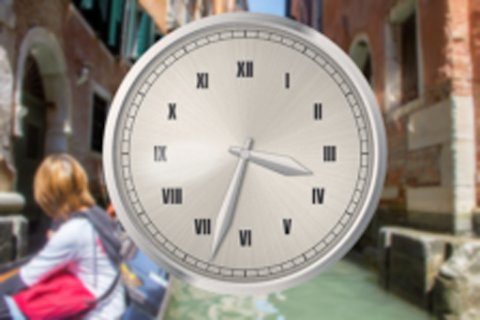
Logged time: 3 h 33 min
